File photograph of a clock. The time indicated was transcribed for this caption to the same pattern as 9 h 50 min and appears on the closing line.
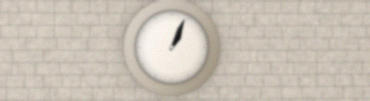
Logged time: 1 h 04 min
